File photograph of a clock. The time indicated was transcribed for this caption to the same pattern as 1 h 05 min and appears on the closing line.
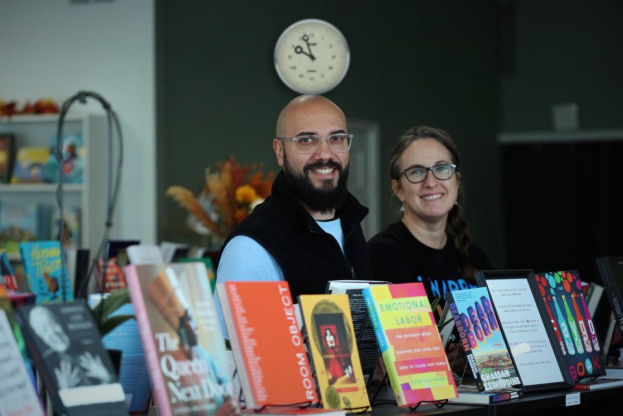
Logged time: 9 h 57 min
